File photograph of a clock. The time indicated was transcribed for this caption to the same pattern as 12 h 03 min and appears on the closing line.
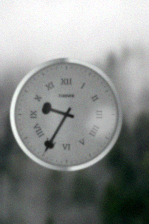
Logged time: 9 h 35 min
